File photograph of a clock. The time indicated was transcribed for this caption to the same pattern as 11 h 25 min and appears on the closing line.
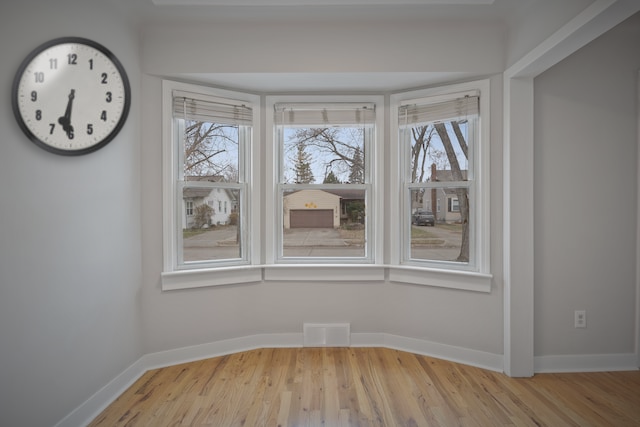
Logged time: 6 h 31 min
